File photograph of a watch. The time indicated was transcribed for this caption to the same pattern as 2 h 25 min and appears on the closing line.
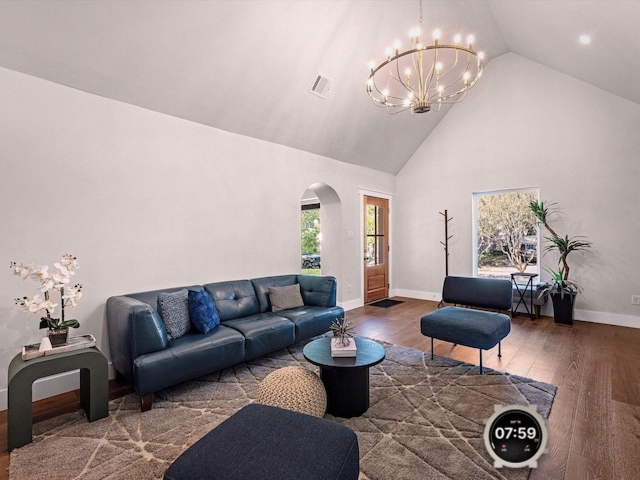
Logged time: 7 h 59 min
